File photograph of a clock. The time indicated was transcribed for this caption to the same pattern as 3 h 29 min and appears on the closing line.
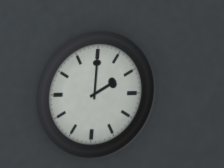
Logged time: 2 h 00 min
